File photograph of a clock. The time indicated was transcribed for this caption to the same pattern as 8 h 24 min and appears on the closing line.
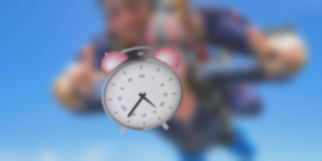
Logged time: 4 h 36 min
